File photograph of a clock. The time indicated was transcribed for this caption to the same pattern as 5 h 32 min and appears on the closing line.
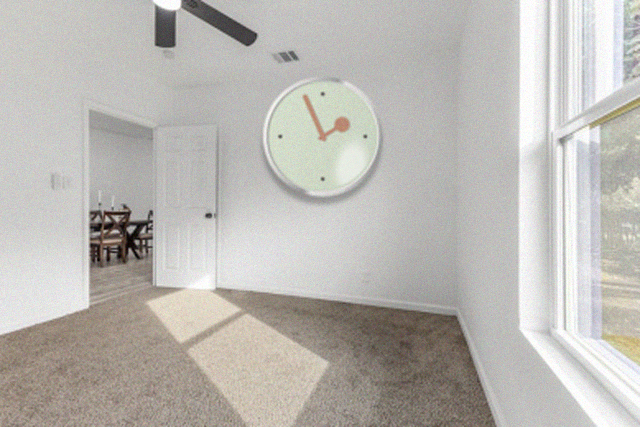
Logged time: 1 h 56 min
